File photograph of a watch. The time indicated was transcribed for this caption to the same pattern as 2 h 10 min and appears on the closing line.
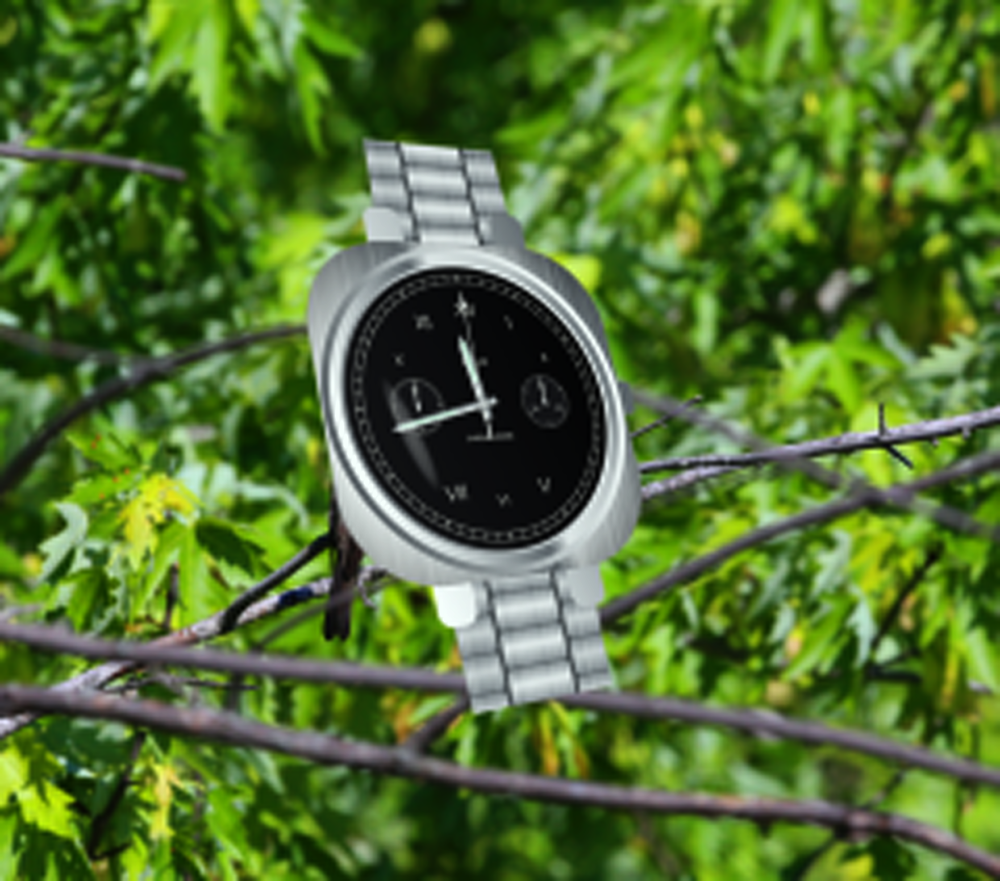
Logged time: 11 h 43 min
